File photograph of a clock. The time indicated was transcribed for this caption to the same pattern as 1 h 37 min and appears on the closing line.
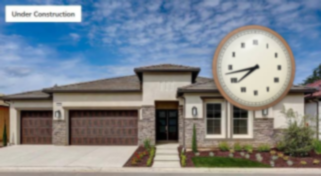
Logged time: 7 h 43 min
